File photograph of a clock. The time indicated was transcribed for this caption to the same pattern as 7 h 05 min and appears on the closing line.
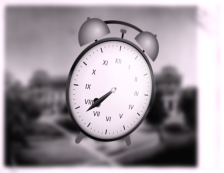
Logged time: 7 h 38 min
